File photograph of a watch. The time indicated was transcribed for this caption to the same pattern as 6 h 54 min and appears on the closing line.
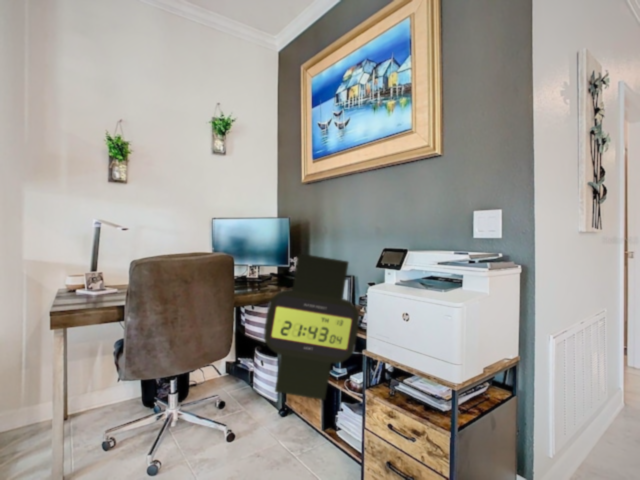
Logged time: 21 h 43 min
